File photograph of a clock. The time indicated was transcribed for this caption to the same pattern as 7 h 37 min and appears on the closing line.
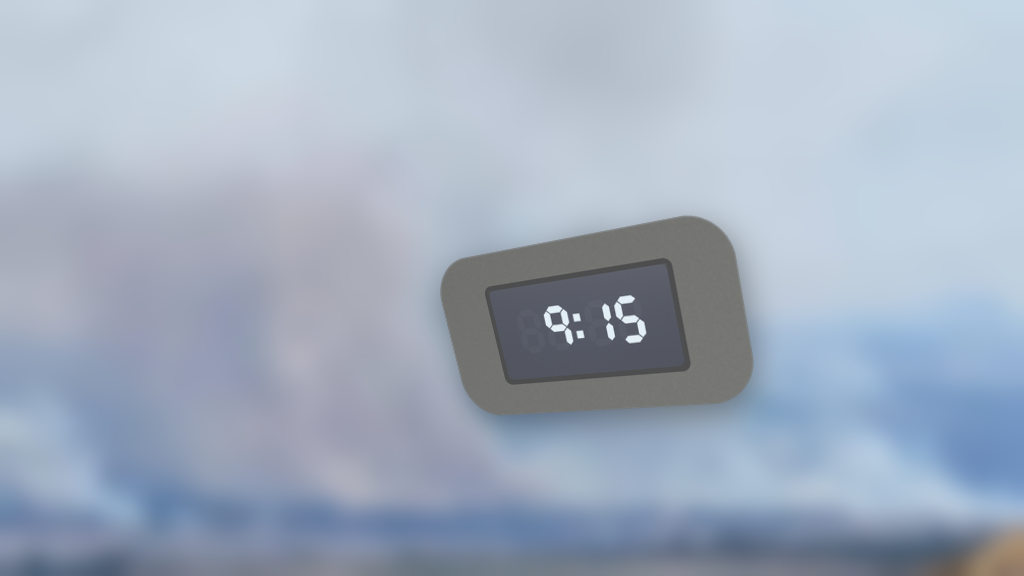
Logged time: 9 h 15 min
